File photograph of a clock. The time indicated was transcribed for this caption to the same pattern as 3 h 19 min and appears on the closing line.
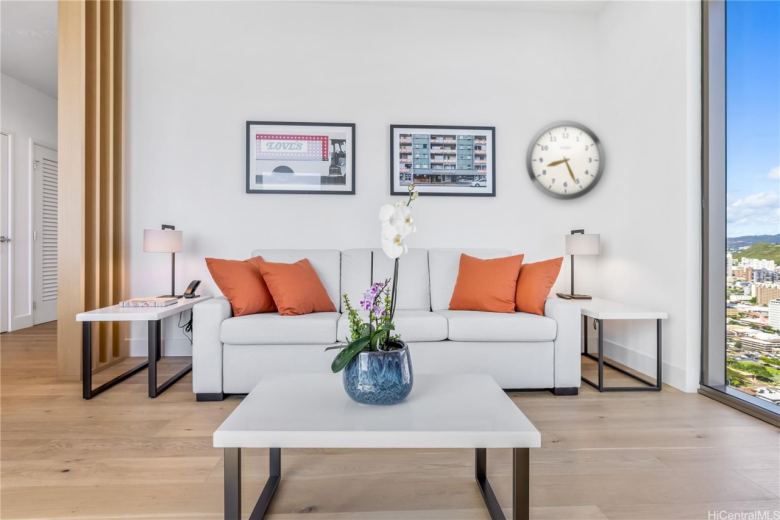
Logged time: 8 h 26 min
